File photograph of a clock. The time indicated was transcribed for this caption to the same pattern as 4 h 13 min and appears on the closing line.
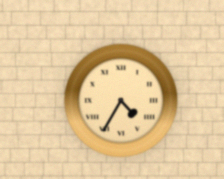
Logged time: 4 h 35 min
